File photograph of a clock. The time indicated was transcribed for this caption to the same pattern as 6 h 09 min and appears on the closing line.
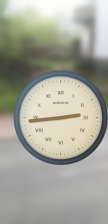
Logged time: 2 h 44 min
